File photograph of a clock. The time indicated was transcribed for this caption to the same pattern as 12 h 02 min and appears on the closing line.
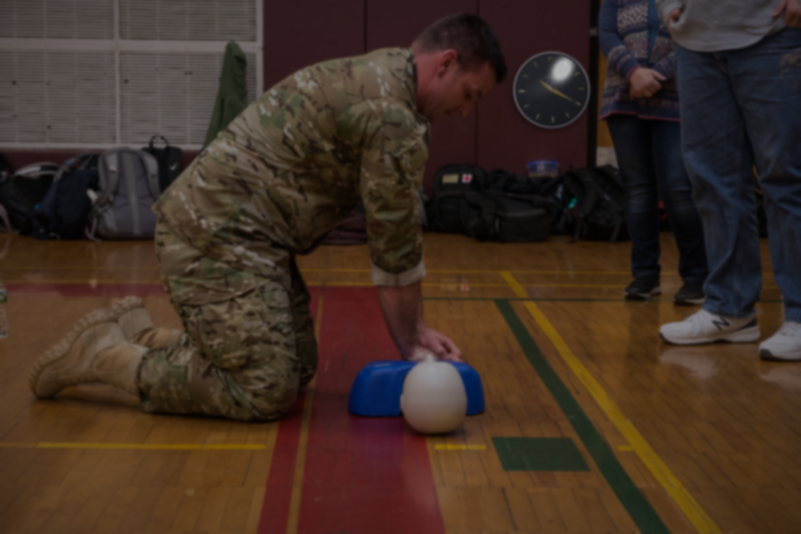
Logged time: 10 h 20 min
